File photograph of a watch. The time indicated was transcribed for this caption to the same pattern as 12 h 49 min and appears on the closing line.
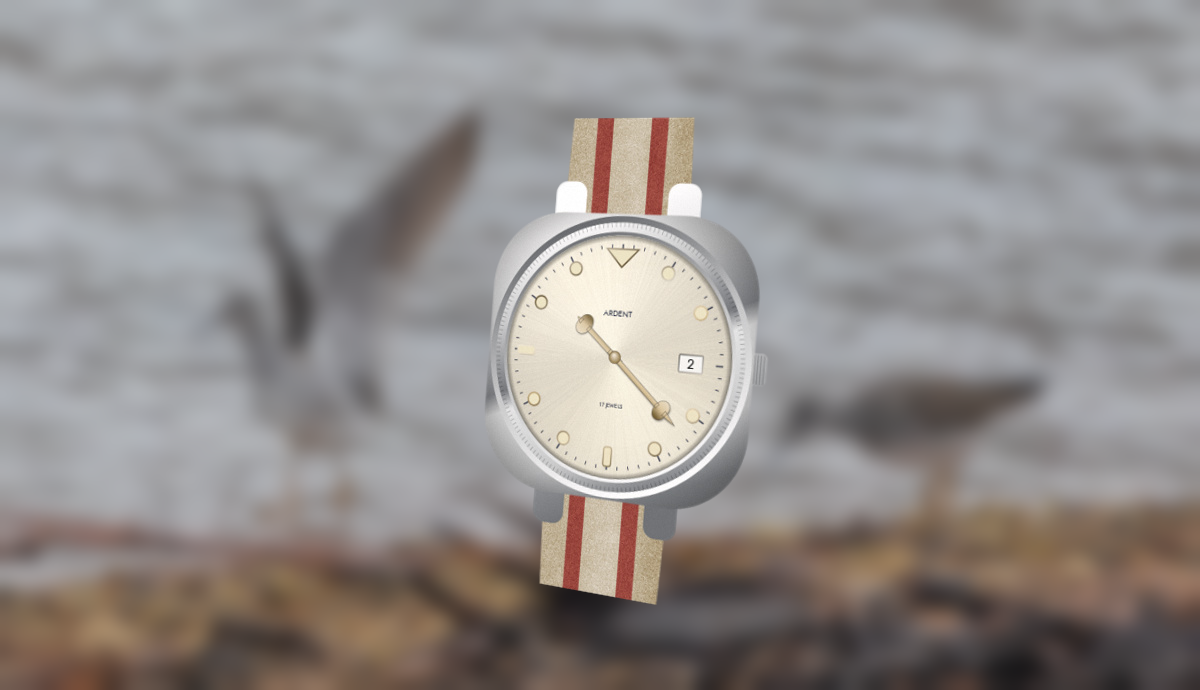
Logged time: 10 h 22 min
